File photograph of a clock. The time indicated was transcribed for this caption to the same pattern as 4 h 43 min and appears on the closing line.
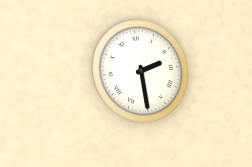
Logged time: 2 h 30 min
